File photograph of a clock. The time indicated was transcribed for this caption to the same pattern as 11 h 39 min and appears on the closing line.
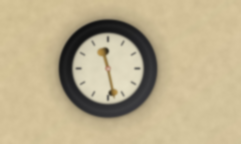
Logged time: 11 h 28 min
